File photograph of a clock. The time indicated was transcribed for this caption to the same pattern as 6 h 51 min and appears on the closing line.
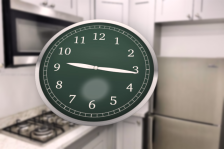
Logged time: 9 h 16 min
